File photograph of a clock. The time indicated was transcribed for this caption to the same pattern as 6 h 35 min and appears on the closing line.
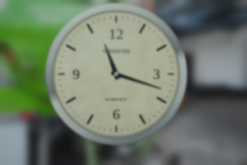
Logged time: 11 h 18 min
